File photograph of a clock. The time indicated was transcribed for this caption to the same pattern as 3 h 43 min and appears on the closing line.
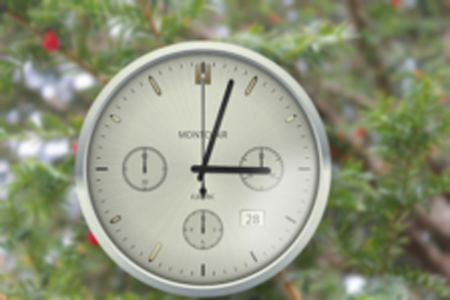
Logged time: 3 h 03 min
